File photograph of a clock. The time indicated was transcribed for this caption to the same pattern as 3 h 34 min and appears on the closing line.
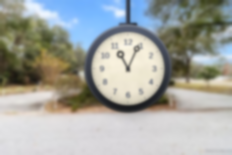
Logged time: 11 h 04 min
